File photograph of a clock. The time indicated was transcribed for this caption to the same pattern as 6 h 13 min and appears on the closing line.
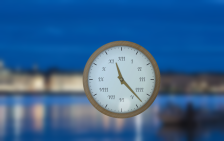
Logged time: 11 h 23 min
